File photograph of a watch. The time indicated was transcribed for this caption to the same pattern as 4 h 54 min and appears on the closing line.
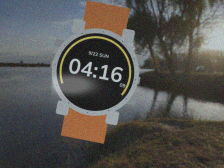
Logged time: 4 h 16 min
